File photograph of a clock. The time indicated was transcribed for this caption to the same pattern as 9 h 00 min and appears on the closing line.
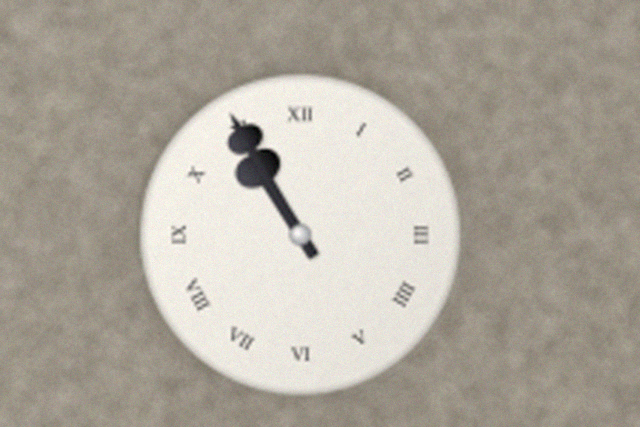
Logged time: 10 h 55 min
